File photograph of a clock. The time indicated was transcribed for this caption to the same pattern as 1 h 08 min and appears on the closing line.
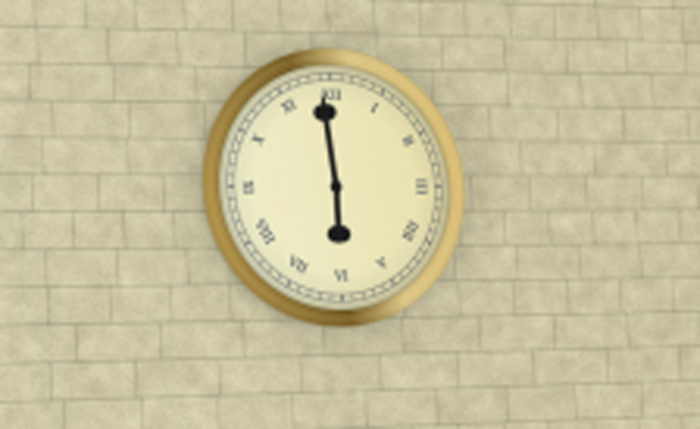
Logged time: 5 h 59 min
